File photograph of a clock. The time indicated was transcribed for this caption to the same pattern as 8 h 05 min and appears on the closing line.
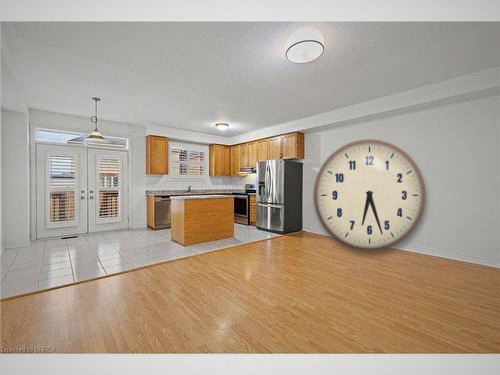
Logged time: 6 h 27 min
